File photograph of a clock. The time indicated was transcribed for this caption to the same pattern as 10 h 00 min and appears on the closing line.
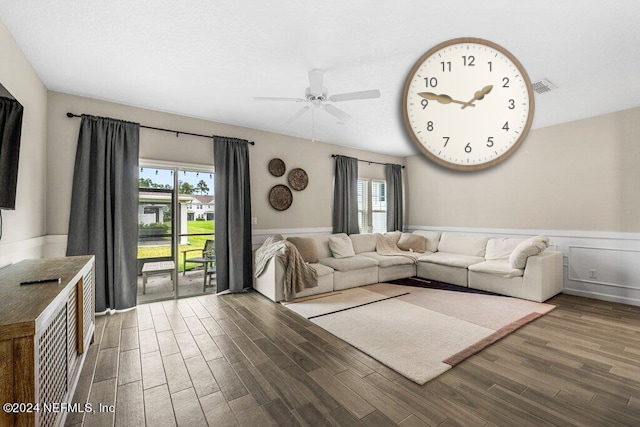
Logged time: 1 h 47 min
